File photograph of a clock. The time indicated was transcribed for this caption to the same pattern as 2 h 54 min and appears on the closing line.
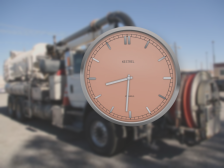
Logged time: 8 h 31 min
